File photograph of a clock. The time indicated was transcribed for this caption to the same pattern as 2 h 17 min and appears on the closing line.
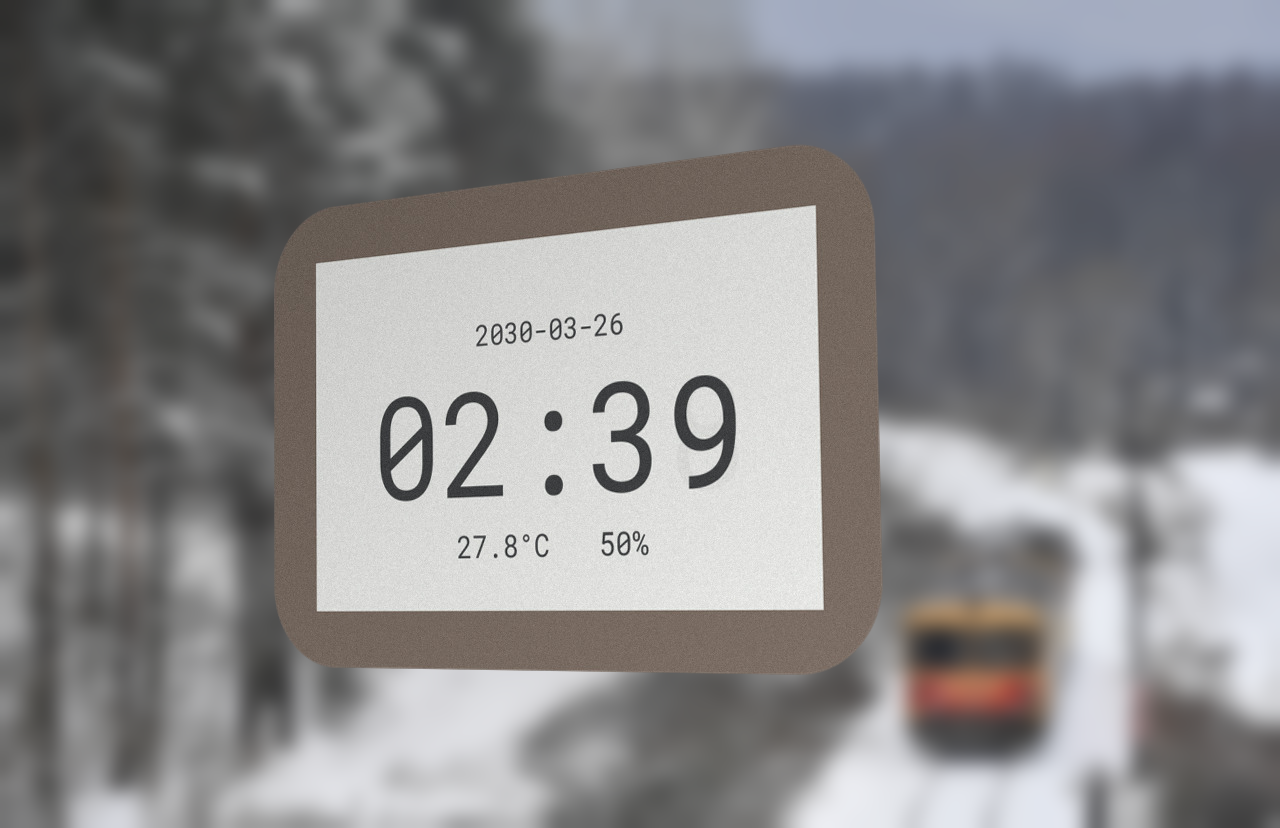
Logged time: 2 h 39 min
